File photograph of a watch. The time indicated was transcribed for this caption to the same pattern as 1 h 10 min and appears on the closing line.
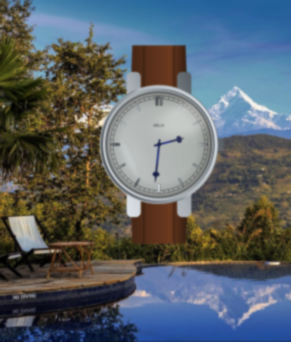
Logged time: 2 h 31 min
